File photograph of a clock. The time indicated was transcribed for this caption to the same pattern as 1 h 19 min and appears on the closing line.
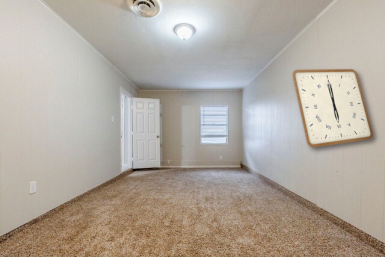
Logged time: 6 h 00 min
